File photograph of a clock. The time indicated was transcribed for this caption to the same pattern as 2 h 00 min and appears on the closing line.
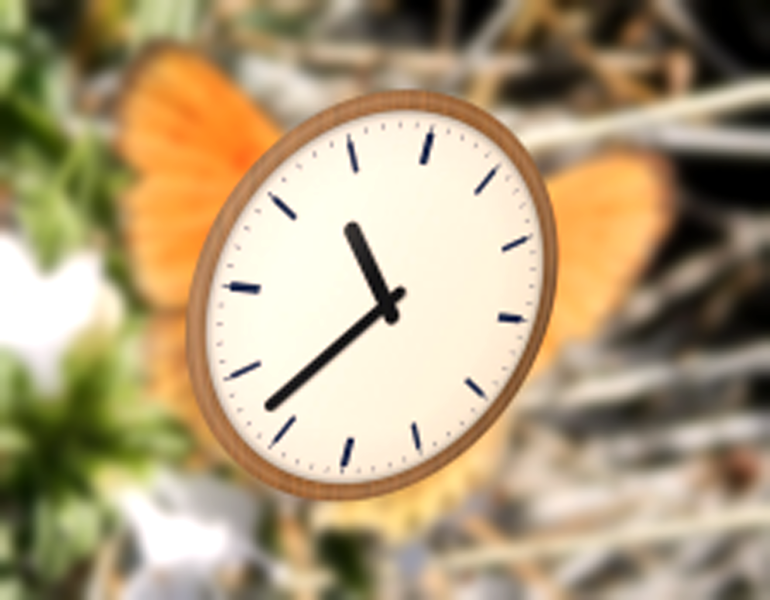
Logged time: 10 h 37 min
